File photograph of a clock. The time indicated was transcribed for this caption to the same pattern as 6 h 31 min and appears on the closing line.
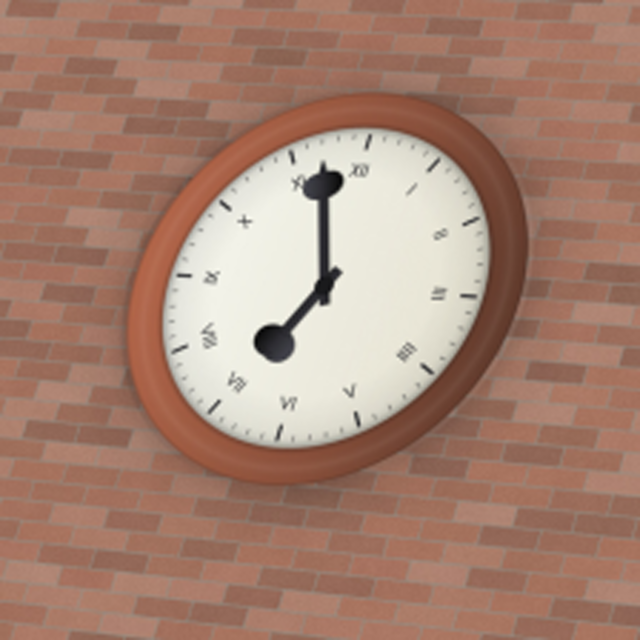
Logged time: 6 h 57 min
